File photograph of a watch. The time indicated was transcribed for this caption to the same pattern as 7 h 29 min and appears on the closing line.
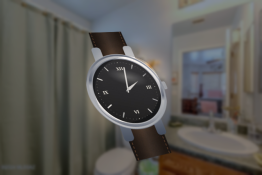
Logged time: 2 h 02 min
